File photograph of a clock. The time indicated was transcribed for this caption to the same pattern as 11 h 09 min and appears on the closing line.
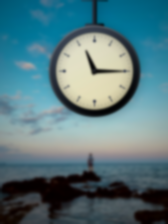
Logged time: 11 h 15 min
